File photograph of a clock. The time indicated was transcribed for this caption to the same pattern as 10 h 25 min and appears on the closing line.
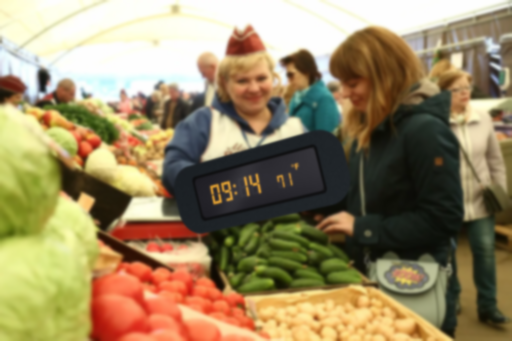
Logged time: 9 h 14 min
